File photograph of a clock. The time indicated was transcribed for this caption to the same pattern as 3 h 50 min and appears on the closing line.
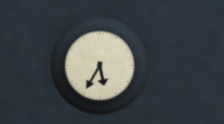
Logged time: 5 h 35 min
